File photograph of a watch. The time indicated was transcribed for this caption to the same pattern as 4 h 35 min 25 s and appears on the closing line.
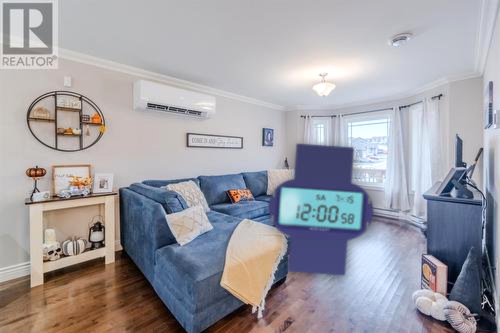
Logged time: 12 h 00 min 58 s
